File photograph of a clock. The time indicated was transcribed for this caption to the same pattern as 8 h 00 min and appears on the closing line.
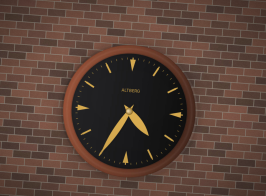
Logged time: 4 h 35 min
